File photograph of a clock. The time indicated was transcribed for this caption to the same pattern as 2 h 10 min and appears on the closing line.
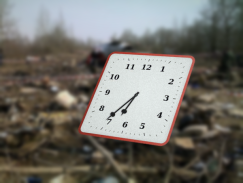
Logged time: 6 h 36 min
